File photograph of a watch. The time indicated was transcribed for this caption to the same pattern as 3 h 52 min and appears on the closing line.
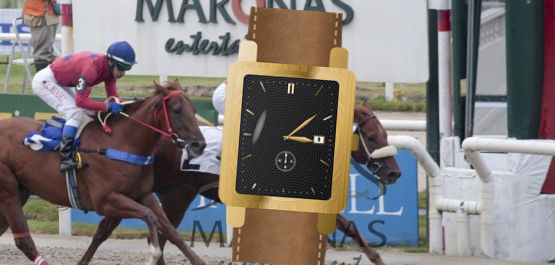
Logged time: 3 h 08 min
